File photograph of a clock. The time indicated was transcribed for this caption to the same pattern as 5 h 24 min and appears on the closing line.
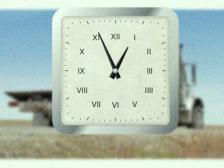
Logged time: 12 h 56 min
